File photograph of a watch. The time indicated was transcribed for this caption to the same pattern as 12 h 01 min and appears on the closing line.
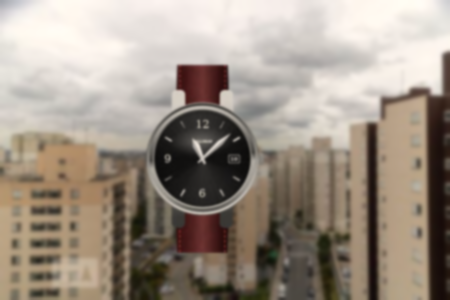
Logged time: 11 h 08 min
